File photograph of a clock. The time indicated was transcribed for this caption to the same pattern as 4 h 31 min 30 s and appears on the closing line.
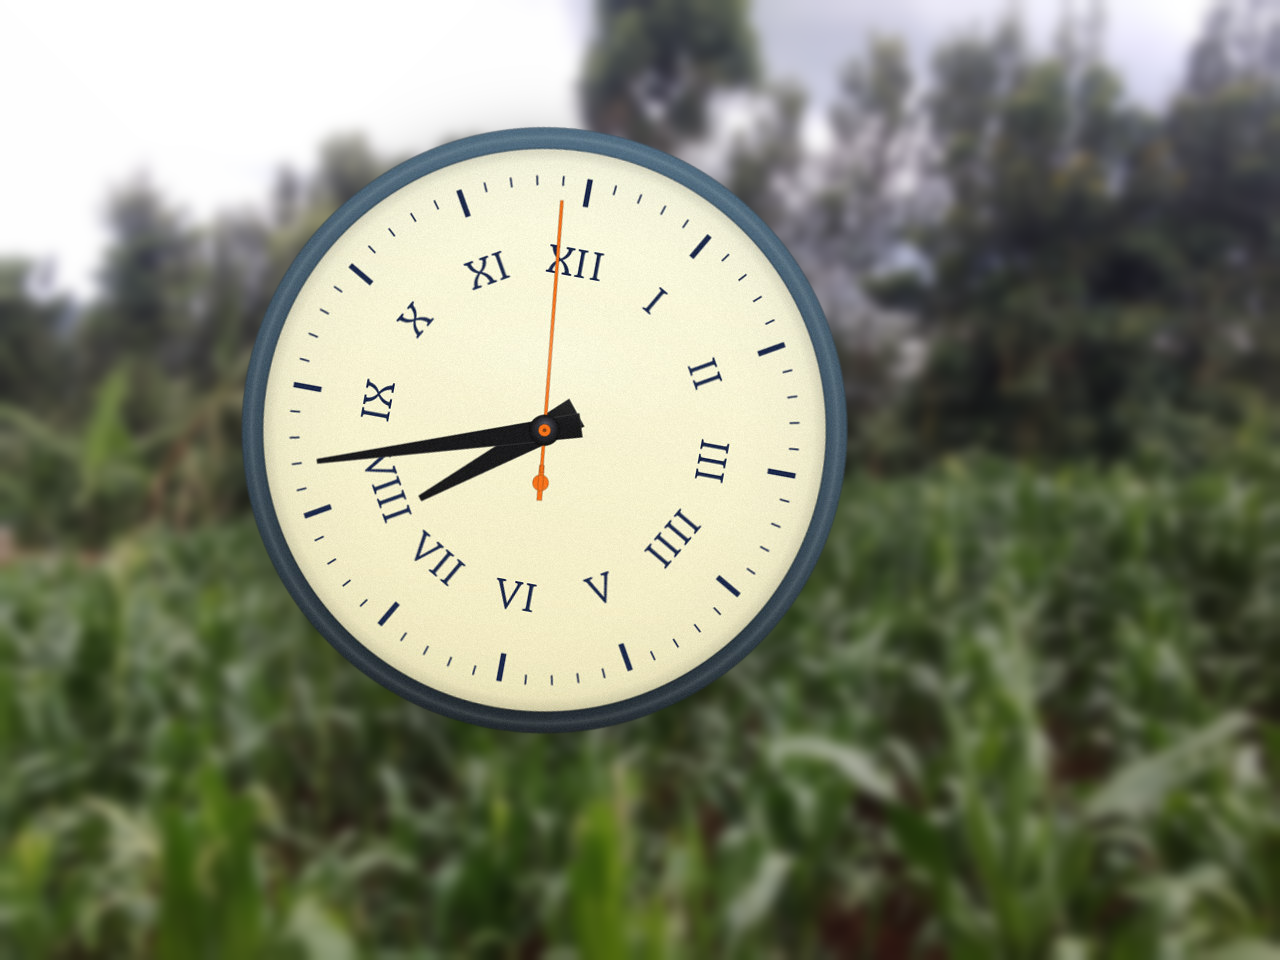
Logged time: 7 h 41 min 59 s
